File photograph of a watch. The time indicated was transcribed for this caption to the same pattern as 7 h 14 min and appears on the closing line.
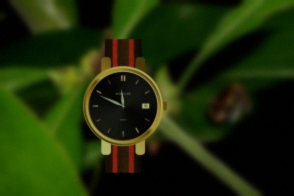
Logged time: 11 h 49 min
